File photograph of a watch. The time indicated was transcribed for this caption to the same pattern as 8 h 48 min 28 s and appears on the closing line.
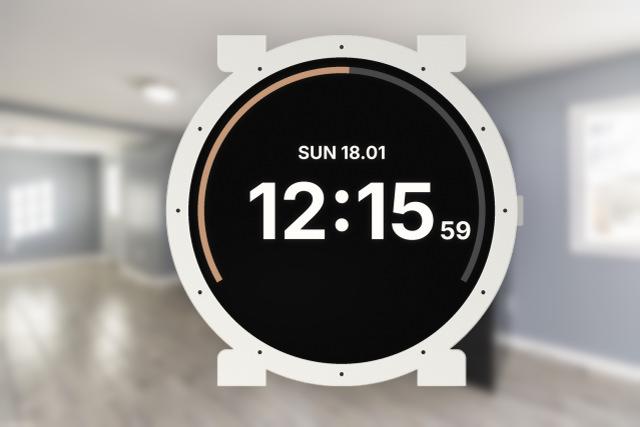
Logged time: 12 h 15 min 59 s
